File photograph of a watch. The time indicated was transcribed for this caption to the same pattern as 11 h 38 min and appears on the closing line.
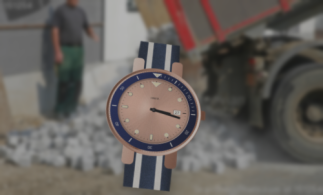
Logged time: 3 h 17 min
